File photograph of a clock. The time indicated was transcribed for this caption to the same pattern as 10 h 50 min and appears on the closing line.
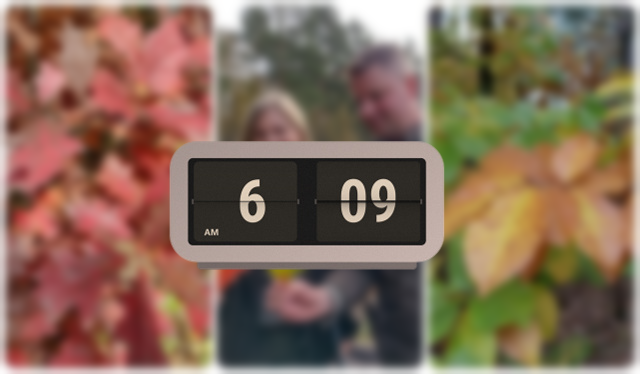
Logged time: 6 h 09 min
